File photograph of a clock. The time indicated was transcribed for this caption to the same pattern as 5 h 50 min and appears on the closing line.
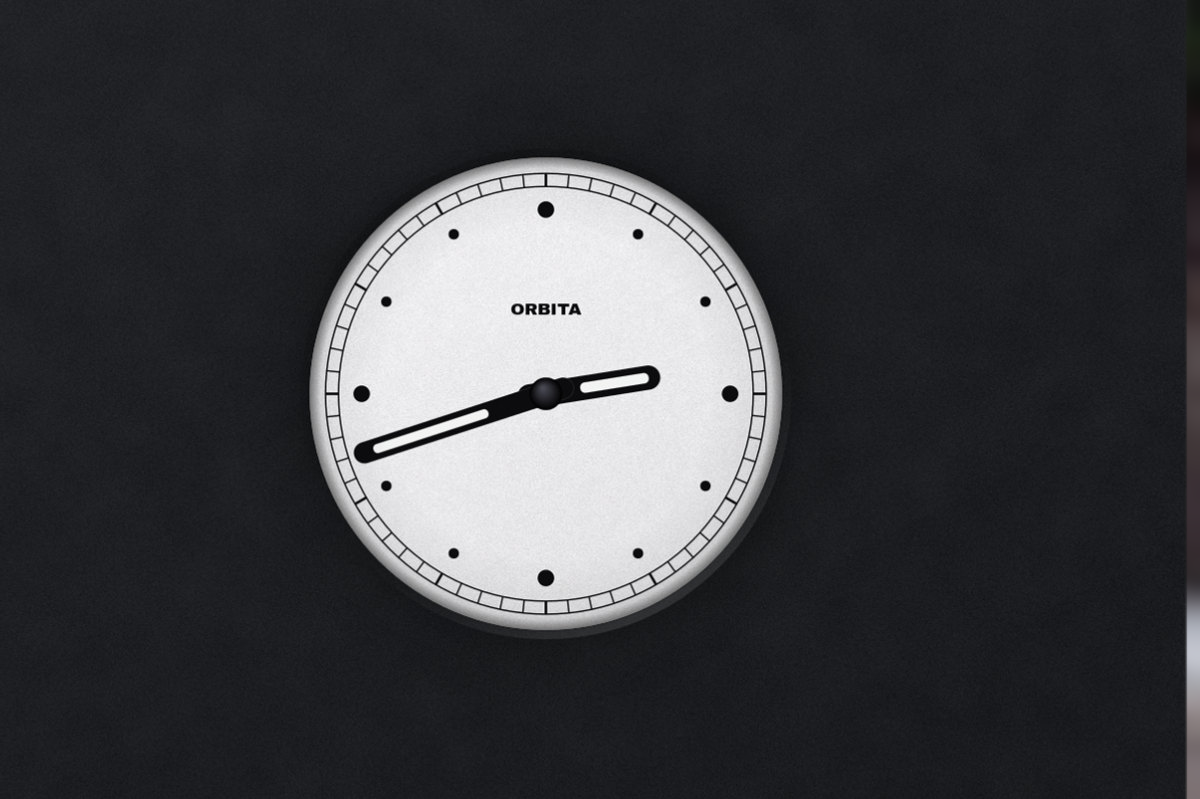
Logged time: 2 h 42 min
